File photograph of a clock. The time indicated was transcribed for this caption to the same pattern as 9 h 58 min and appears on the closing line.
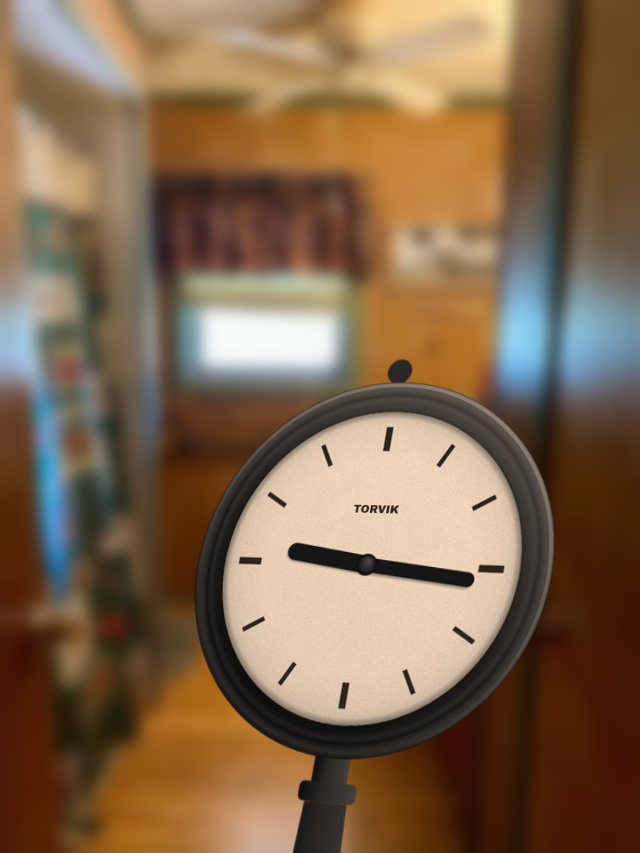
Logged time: 9 h 16 min
